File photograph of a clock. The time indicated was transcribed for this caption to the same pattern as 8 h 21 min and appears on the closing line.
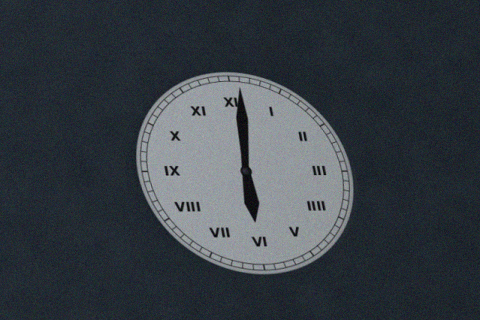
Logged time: 6 h 01 min
